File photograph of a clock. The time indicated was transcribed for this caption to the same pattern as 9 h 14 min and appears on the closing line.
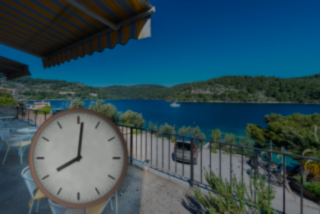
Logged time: 8 h 01 min
